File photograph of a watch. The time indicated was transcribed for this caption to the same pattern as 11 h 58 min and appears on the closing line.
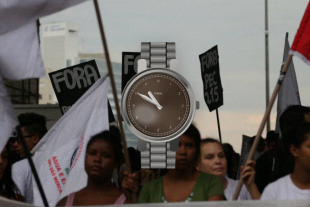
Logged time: 10 h 50 min
